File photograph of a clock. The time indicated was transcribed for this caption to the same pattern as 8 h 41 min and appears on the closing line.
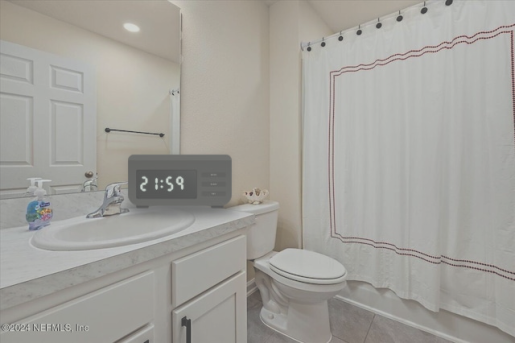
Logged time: 21 h 59 min
